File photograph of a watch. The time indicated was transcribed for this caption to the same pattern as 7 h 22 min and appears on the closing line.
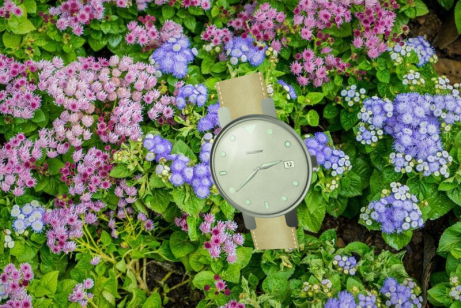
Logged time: 2 h 39 min
